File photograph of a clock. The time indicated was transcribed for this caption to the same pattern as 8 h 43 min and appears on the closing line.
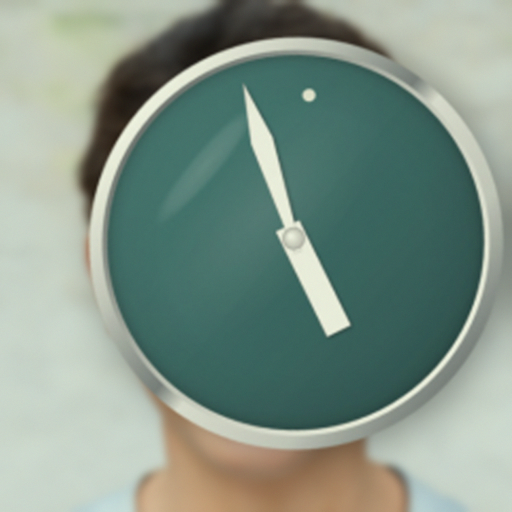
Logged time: 4 h 56 min
